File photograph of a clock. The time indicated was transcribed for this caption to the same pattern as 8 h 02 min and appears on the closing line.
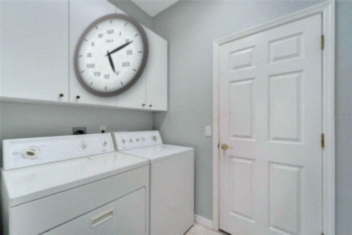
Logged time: 5 h 11 min
